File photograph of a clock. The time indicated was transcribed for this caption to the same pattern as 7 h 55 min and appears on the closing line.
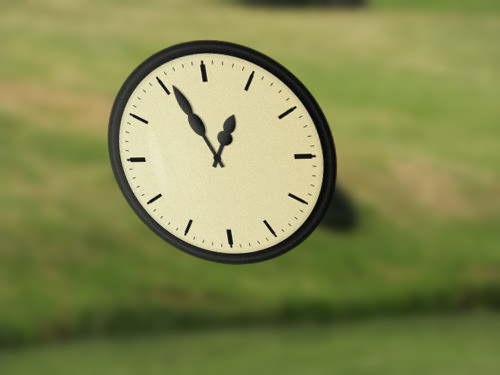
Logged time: 12 h 56 min
